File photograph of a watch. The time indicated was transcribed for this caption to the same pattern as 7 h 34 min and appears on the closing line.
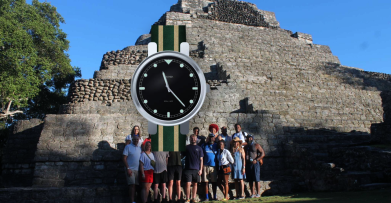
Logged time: 11 h 23 min
